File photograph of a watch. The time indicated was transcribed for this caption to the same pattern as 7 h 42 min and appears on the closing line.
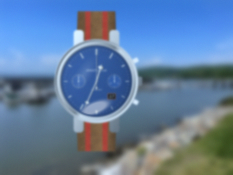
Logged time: 12 h 34 min
